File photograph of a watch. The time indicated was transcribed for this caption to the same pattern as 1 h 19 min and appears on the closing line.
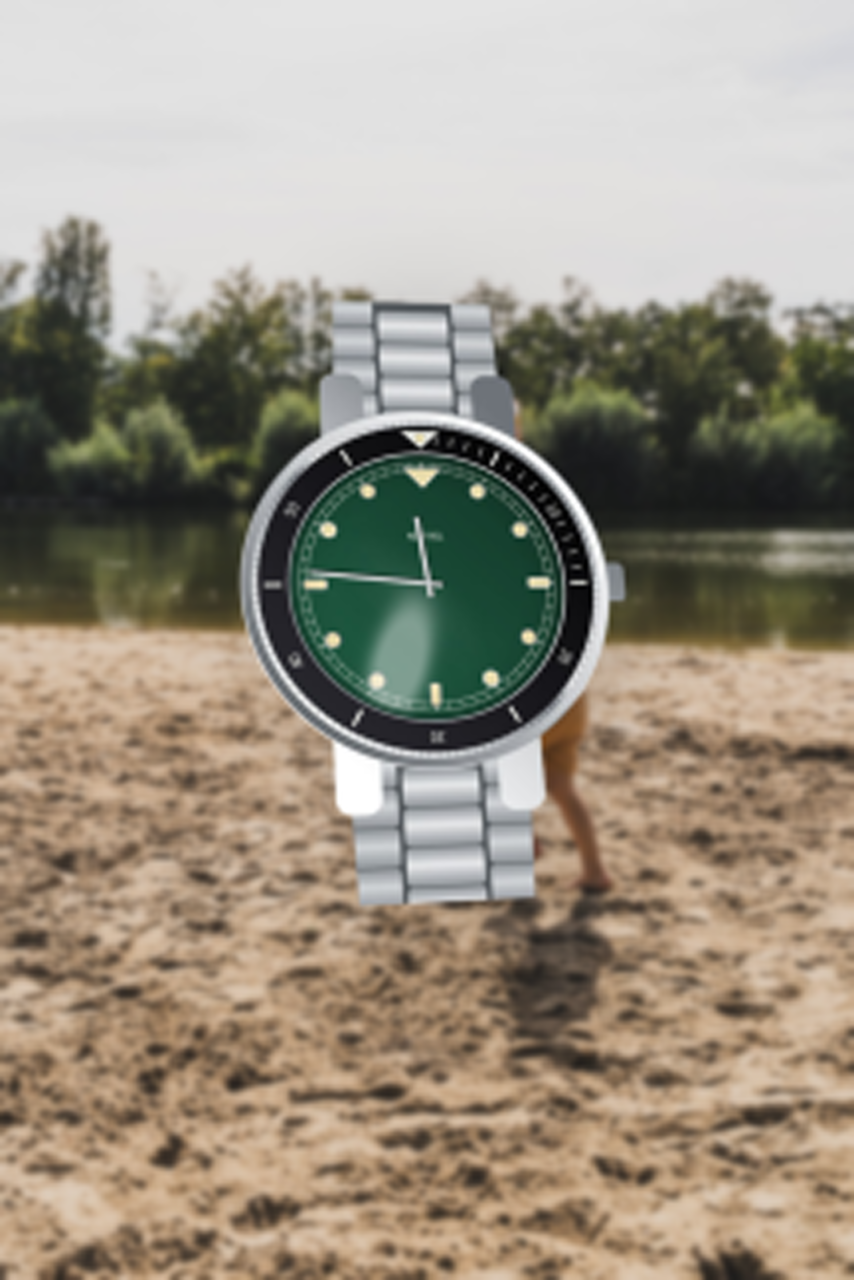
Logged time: 11 h 46 min
